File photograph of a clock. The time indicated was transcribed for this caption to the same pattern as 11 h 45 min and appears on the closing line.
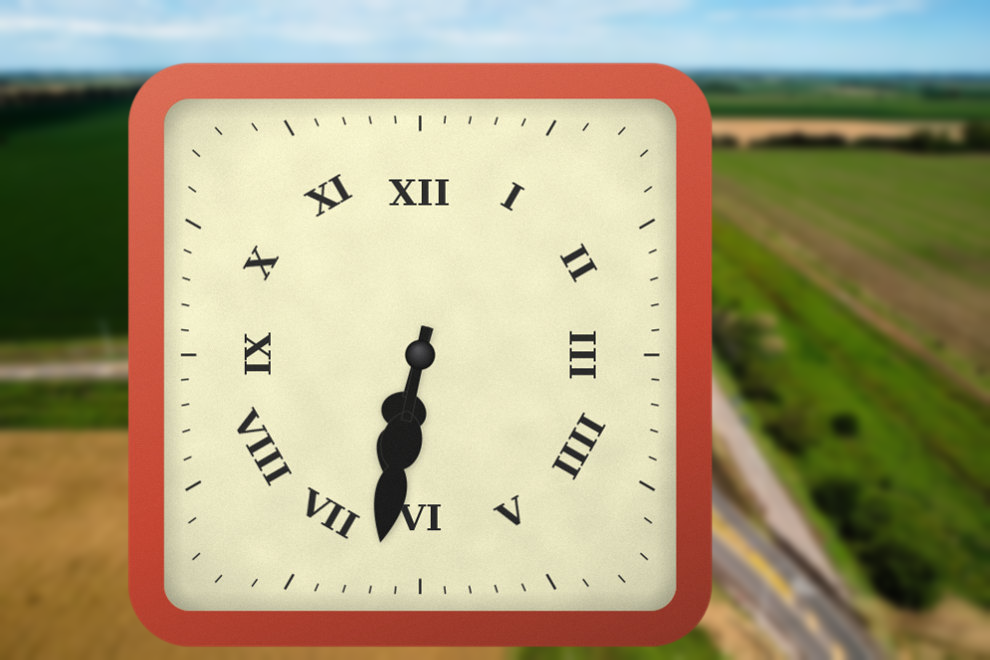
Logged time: 6 h 32 min
